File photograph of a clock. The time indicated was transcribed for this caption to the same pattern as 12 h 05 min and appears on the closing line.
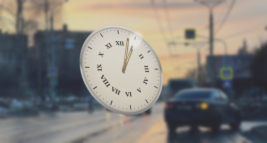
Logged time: 1 h 03 min
